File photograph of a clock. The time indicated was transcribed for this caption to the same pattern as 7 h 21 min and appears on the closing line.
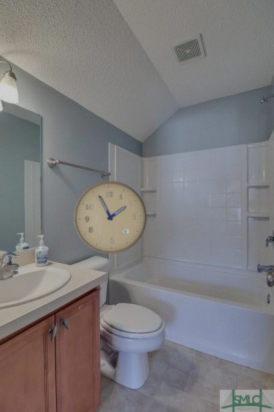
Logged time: 1 h 56 min
